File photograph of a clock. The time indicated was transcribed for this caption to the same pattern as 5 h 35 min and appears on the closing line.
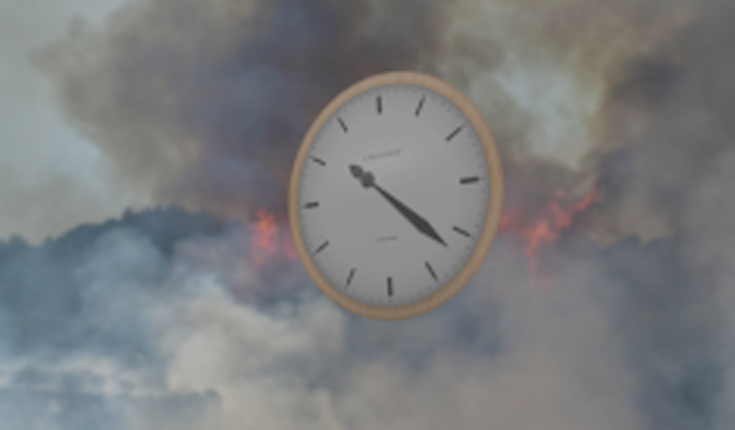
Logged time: 10 h 22 min
